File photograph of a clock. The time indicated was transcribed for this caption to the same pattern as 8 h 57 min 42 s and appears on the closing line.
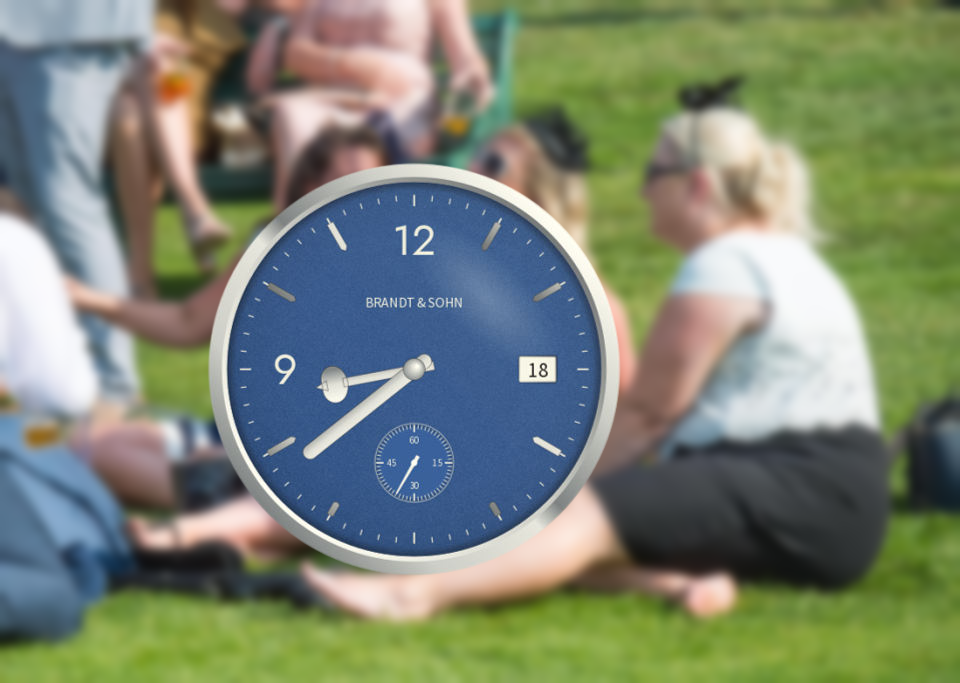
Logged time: 8 h 38 min 35 s
